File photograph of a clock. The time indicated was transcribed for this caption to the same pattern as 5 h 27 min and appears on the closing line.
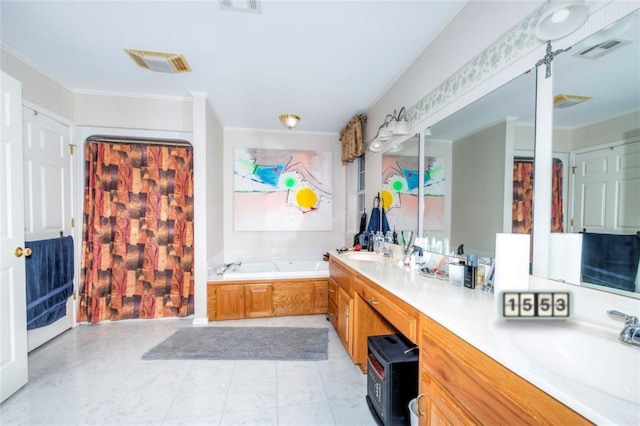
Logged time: 15 h 53 min
